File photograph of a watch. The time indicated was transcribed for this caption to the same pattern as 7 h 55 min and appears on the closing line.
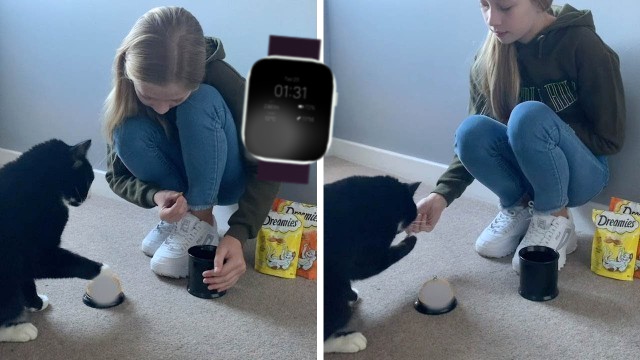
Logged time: 1 h 31 min
